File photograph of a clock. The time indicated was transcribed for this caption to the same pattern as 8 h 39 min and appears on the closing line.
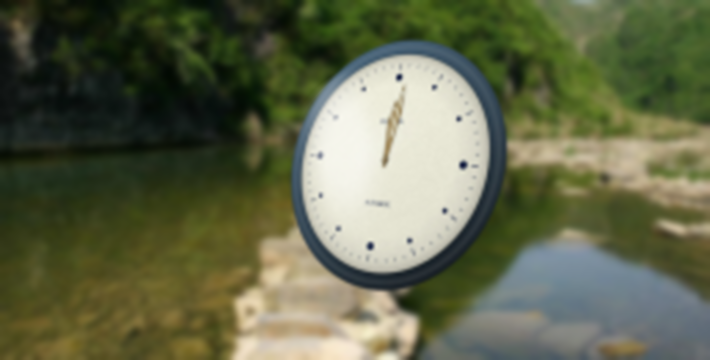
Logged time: 12 h 01 min
